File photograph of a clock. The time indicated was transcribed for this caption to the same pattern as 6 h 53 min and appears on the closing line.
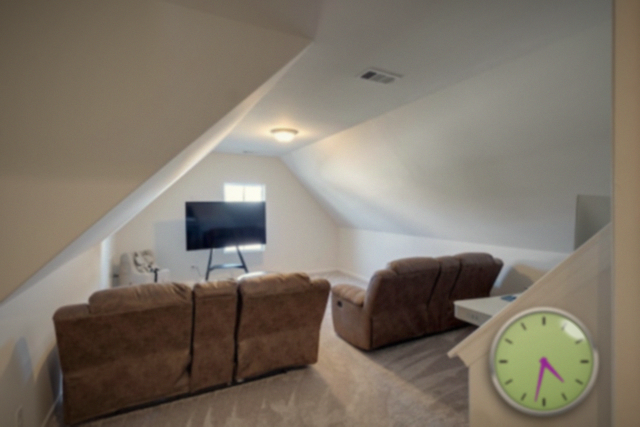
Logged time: 4 h 32 min
